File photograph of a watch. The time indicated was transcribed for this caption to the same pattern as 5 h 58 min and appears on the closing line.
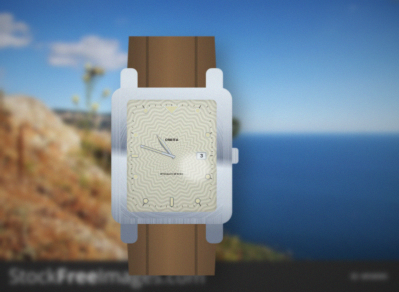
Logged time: 10 h 48 min
